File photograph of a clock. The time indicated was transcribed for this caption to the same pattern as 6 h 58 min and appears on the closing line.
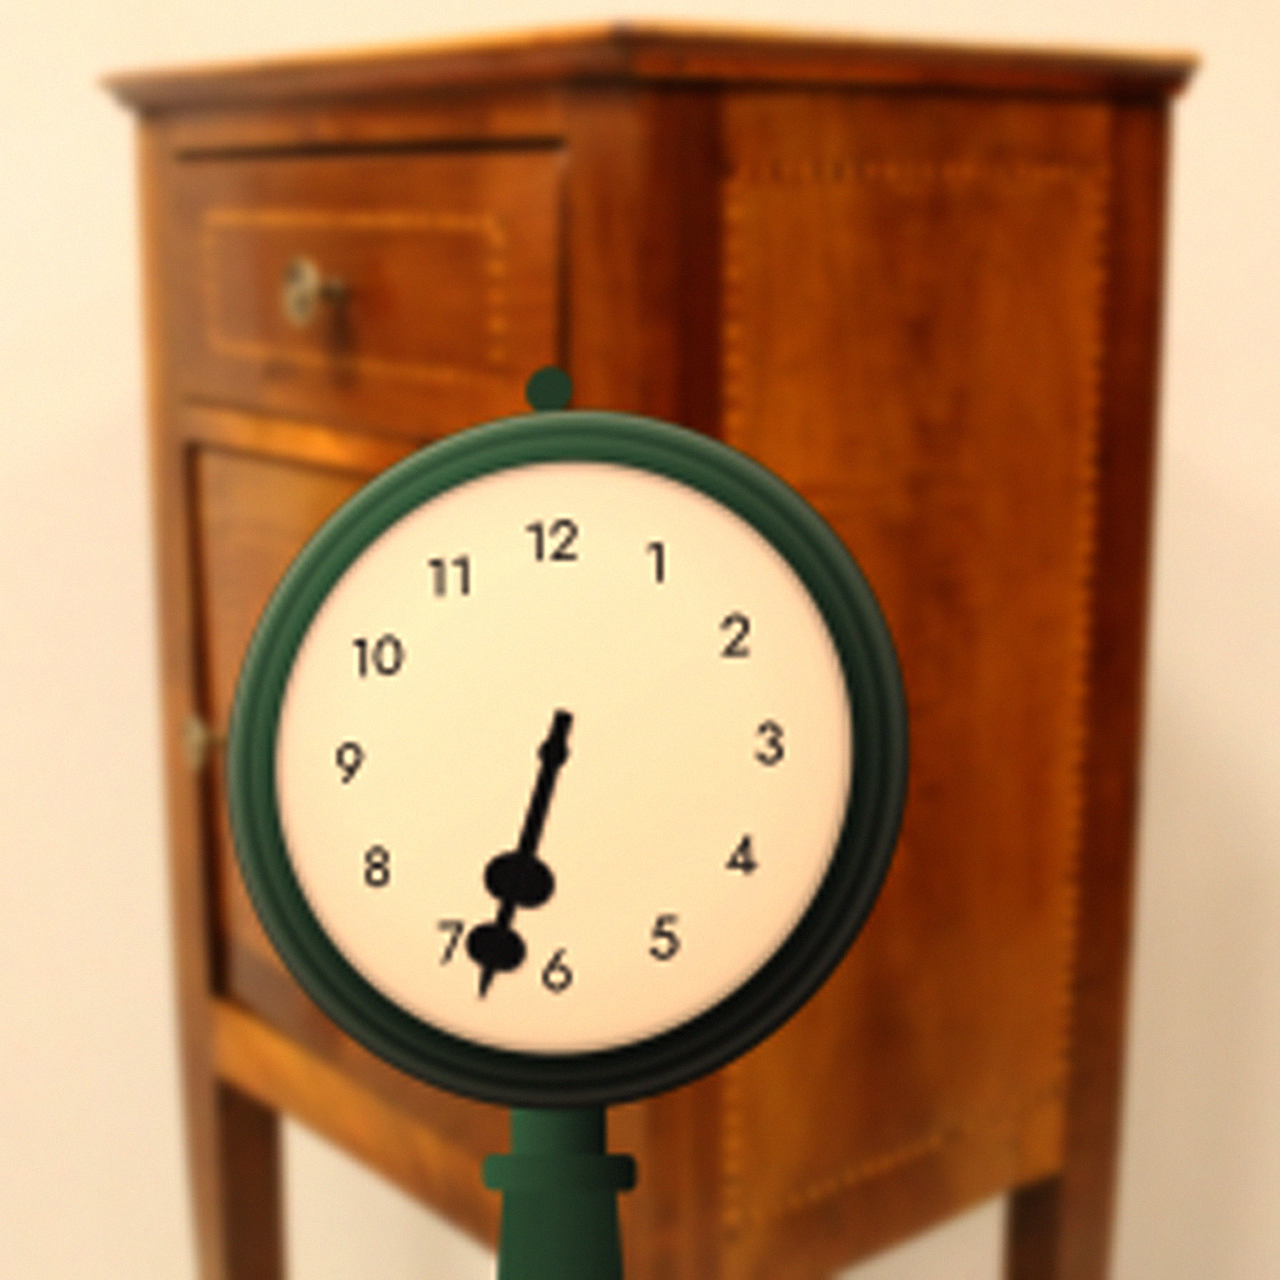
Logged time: 6 h 33 min
